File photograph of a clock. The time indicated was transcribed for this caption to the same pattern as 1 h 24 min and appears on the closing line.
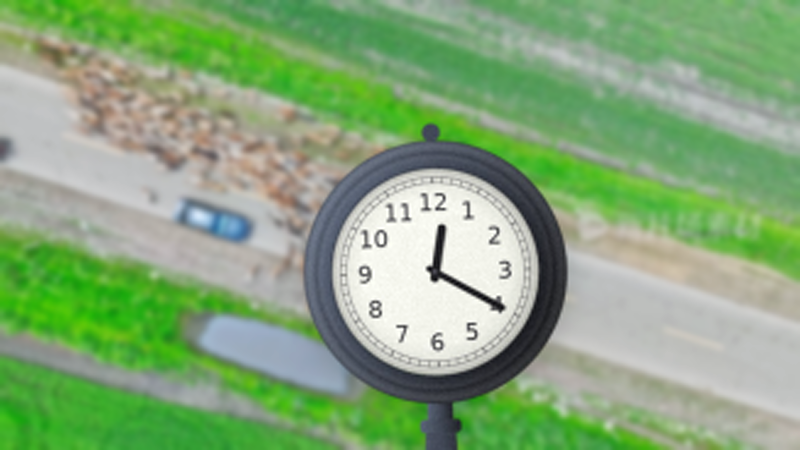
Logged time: 12 h 20 min
